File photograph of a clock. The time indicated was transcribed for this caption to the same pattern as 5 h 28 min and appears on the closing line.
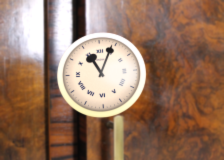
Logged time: 11 h 04 min
